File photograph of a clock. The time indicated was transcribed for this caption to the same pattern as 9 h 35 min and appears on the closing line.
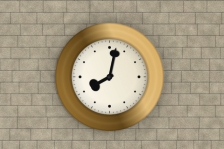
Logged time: 8 h 02 min
